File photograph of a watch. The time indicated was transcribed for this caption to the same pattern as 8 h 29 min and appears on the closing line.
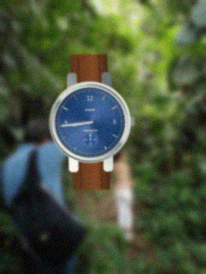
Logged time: 8 h 44 min
